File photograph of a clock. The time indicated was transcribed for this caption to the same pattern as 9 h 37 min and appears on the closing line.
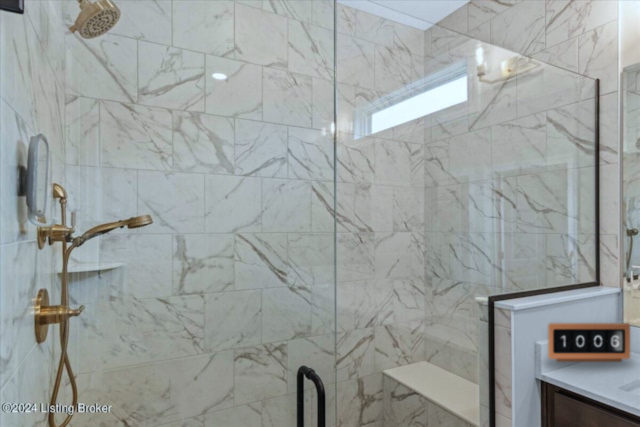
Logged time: 10 h 06 min
